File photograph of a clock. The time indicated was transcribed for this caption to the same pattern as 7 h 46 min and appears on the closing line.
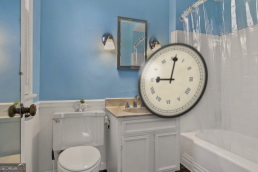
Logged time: 9 h 01 min
